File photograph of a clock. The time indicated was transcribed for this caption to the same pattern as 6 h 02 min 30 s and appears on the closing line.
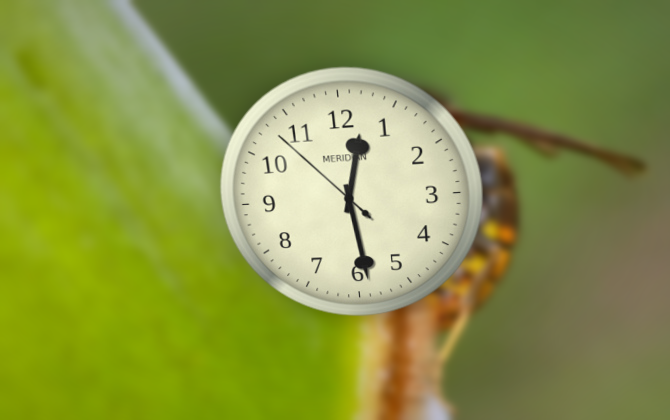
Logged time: 12 h 28 min 53 s
